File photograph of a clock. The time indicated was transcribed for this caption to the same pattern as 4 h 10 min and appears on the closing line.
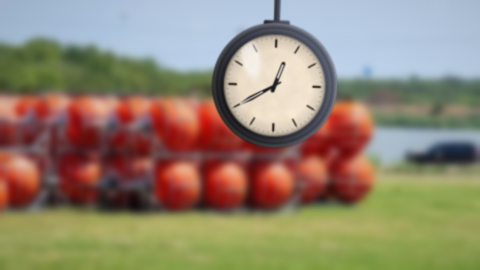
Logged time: 12 h 40 min
